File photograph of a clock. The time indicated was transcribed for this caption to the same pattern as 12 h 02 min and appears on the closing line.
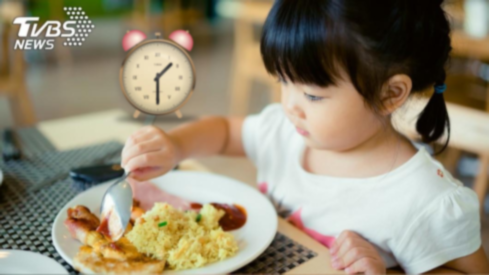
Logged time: 1 h 30 min
